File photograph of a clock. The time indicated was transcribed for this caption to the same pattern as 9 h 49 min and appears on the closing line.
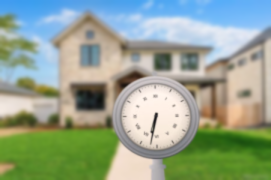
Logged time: 6 h 32 min
